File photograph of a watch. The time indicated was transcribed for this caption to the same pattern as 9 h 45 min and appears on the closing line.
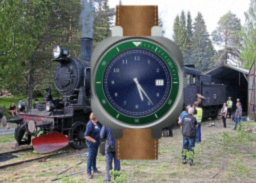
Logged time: 5 h 24 min
